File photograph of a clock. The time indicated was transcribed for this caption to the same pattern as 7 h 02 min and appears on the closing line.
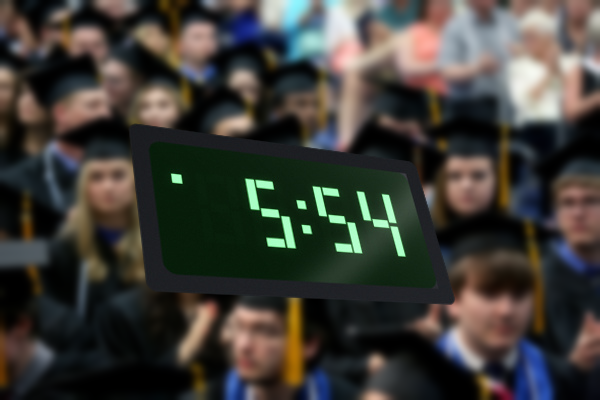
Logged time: 5 h 54 min
